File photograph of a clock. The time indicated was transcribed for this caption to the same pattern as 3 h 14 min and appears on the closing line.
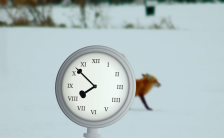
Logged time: 7 h 52 min
